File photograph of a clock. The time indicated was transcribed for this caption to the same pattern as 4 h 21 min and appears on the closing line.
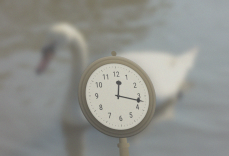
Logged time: 12 h 17 min
